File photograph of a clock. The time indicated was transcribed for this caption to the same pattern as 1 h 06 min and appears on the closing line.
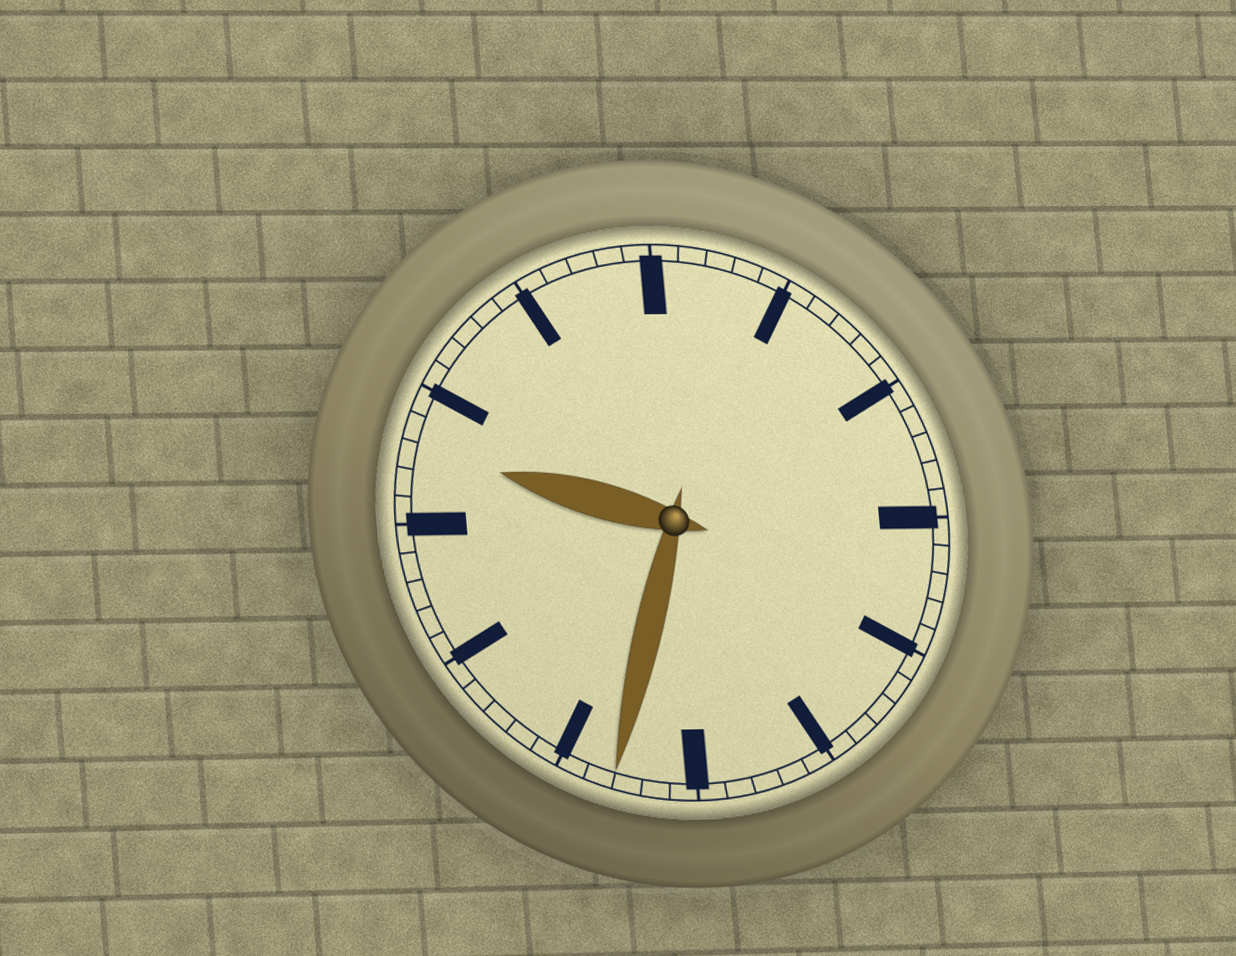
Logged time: 9 h 33 min
